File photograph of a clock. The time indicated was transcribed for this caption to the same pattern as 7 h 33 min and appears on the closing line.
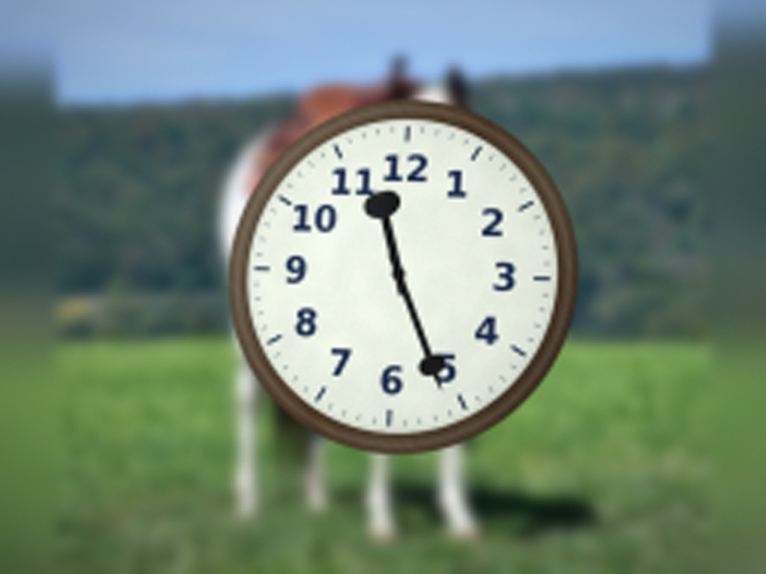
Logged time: 11 h 26 min
